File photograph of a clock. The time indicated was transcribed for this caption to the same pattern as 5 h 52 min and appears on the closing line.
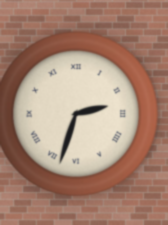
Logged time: 2 h 33 min
